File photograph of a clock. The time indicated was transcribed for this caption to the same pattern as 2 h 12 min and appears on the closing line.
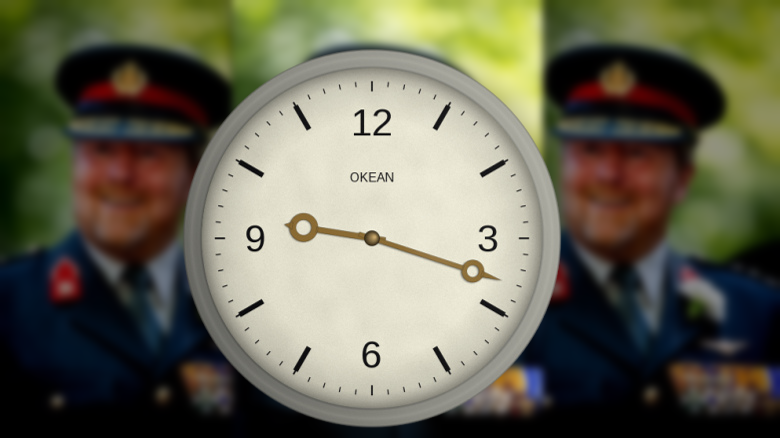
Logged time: 9 h 18 min
